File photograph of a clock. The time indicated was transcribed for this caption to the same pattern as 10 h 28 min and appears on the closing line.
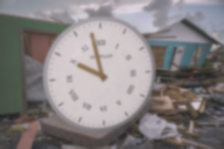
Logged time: 9 h 58 min
